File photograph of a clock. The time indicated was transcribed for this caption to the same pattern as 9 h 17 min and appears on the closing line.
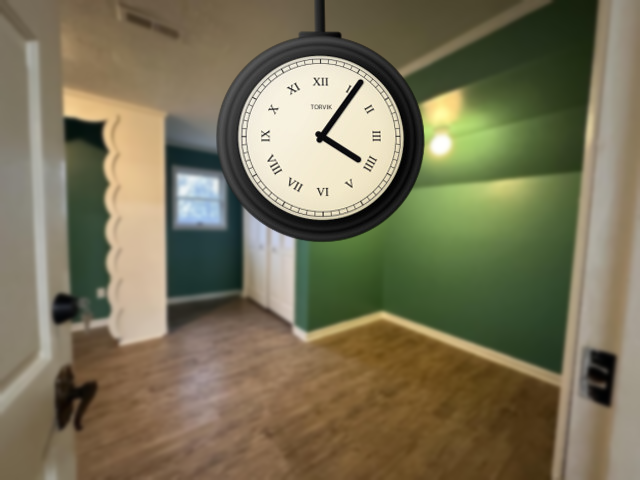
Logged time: 4 h 06 min
